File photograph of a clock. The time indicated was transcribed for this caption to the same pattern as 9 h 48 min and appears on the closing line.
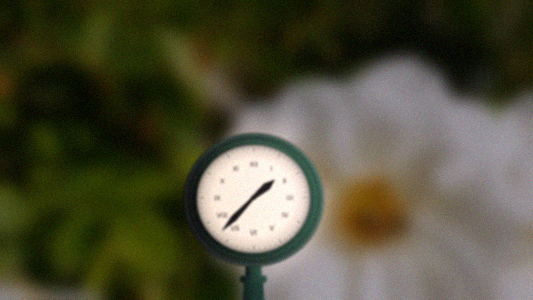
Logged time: 1 h 37 min
